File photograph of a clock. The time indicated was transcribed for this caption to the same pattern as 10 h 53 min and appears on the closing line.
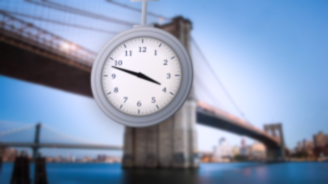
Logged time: 3 h 48 min
